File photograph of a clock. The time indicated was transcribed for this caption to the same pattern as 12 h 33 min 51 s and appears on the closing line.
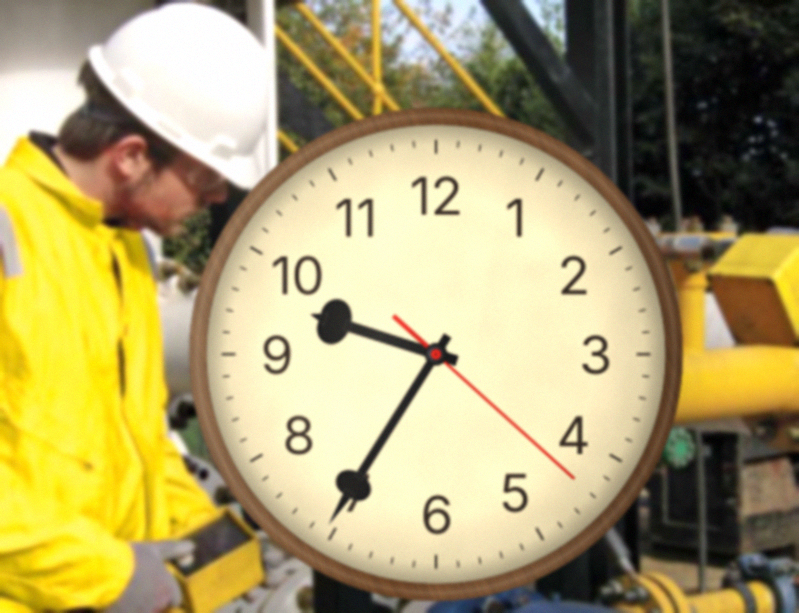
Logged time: 9 h 35 min 22 s
